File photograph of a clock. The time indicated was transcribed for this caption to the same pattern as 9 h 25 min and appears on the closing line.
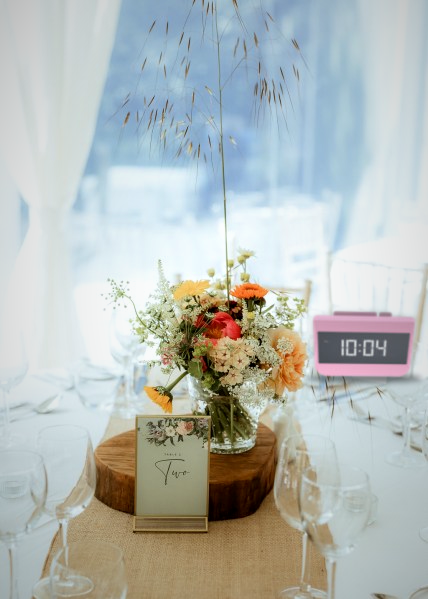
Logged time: 10 h 04 min
